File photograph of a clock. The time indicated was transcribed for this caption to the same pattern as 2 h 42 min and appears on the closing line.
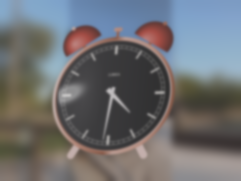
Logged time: 4 h 31 min
